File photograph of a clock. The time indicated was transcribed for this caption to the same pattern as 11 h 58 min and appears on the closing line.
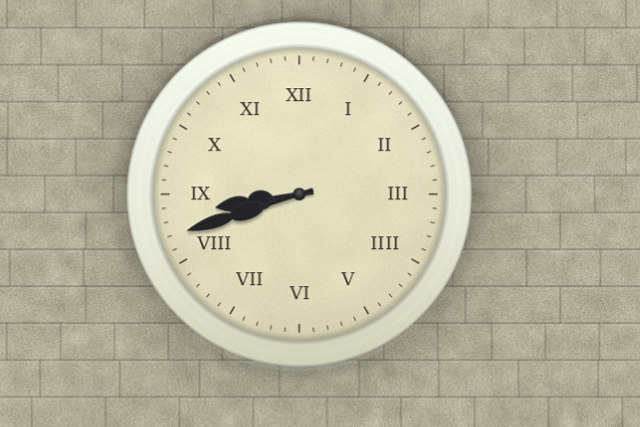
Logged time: 8 h 42 min
